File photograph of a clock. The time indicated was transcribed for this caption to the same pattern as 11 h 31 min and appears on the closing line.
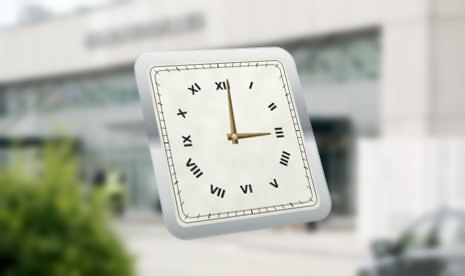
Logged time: 3 h 01 min
